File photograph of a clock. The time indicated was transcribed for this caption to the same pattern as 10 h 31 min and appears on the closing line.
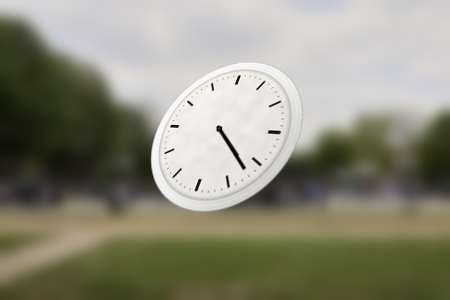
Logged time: 4 h 22 min
